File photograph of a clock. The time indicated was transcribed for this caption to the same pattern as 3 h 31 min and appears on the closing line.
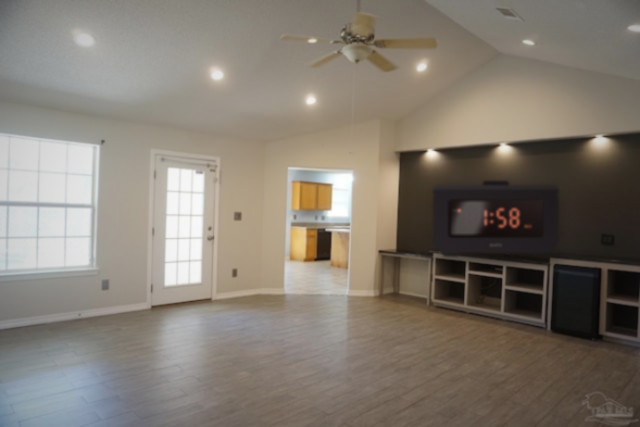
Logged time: 1 h 58 min
